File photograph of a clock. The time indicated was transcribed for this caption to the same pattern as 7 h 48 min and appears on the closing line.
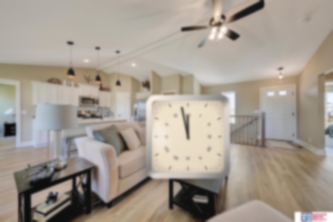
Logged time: 11 h 58 min
